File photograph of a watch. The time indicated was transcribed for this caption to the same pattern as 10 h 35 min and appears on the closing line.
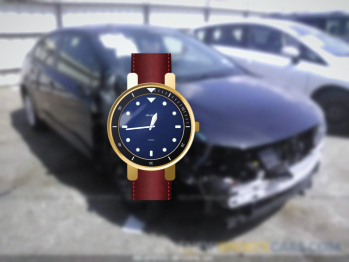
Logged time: 12 h 44 min
